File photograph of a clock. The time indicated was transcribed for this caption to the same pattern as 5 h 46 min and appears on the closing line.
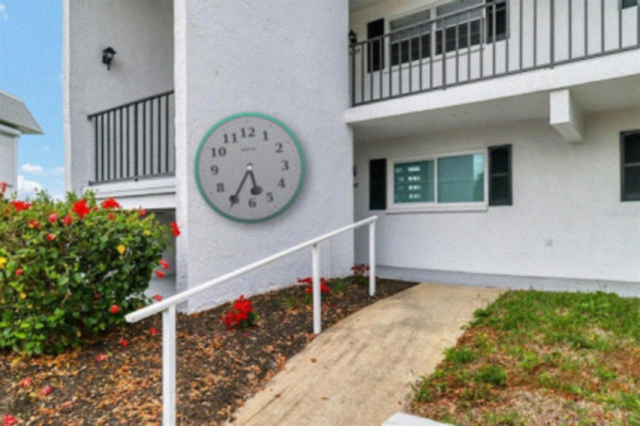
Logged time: 5 h 35 min
